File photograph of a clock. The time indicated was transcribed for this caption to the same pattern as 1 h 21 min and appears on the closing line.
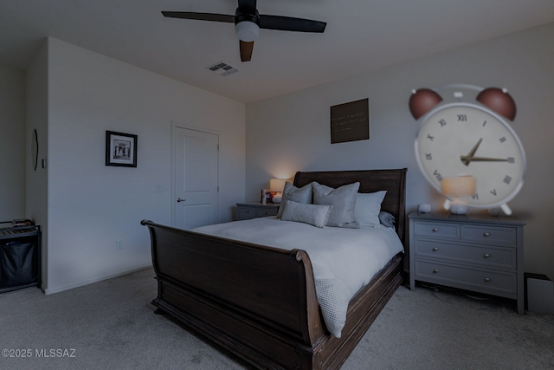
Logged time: 1 h 15 min
